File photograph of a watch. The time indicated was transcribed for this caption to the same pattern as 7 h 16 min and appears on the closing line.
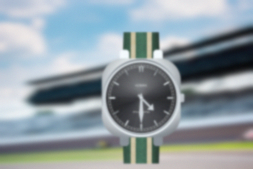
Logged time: 4 h 30 min
